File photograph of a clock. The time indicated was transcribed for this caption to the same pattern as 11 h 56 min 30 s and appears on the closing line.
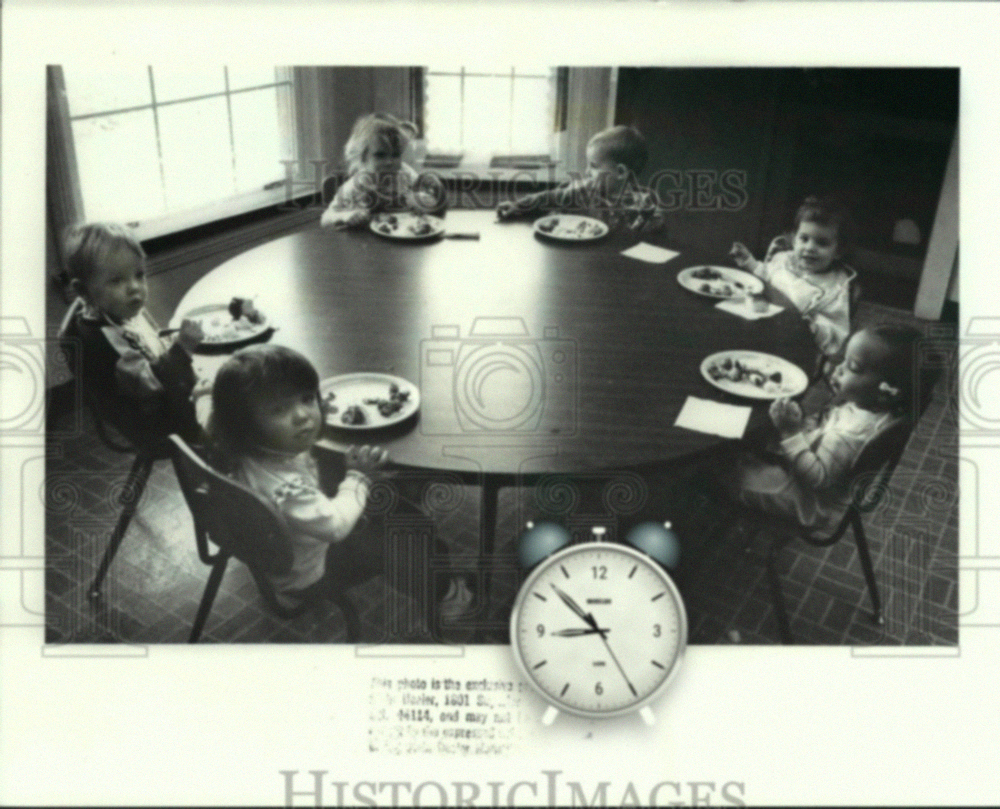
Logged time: 8 h 52 min 25 s
